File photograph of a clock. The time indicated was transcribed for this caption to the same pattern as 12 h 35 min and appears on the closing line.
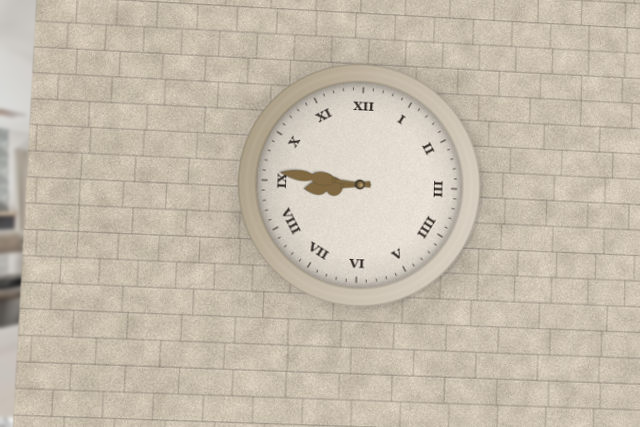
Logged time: 8 h 46 min
